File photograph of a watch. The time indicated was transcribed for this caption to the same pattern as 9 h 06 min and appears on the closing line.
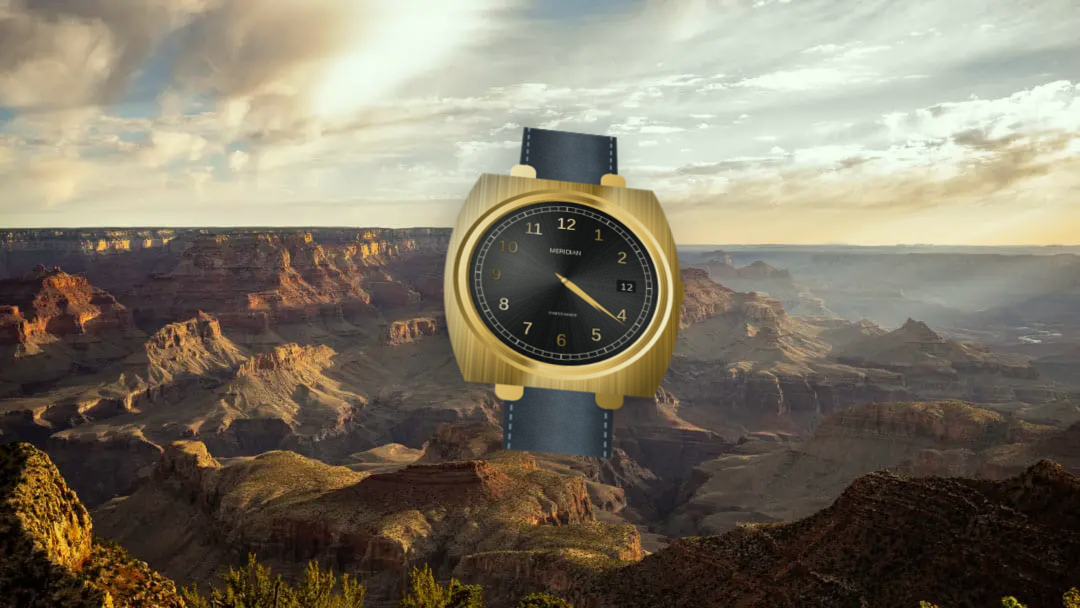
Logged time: 4 h 21 min
